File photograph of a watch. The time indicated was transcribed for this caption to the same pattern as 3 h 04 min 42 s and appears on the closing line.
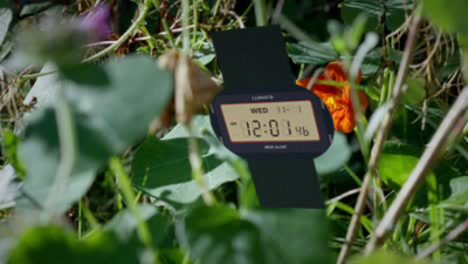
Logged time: 12 h 01 min 46 s
